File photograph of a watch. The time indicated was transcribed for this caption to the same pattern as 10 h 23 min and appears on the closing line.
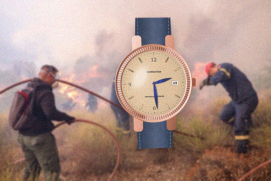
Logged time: 2 h 29 min
